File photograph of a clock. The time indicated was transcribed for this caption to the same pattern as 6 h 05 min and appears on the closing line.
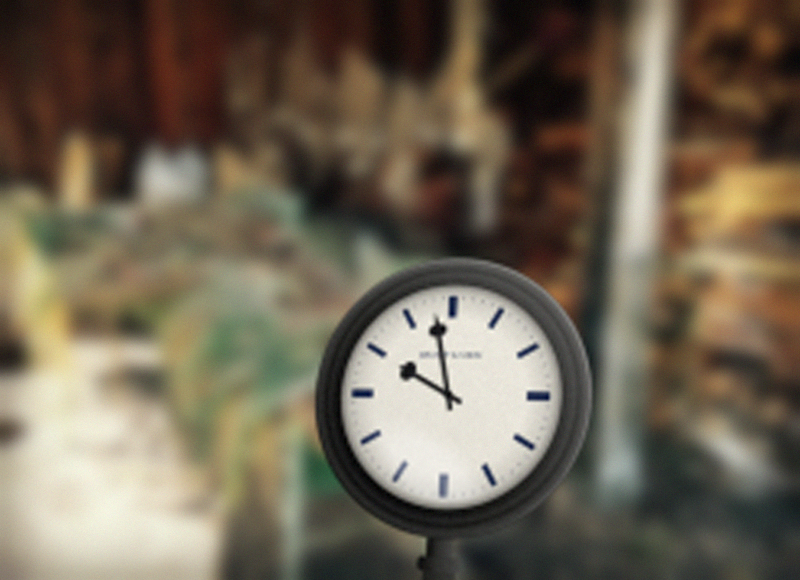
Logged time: 9 h 58 min
